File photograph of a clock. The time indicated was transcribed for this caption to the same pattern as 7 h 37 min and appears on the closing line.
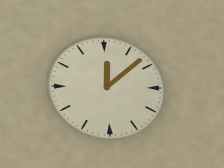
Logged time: 12 h 08 min
